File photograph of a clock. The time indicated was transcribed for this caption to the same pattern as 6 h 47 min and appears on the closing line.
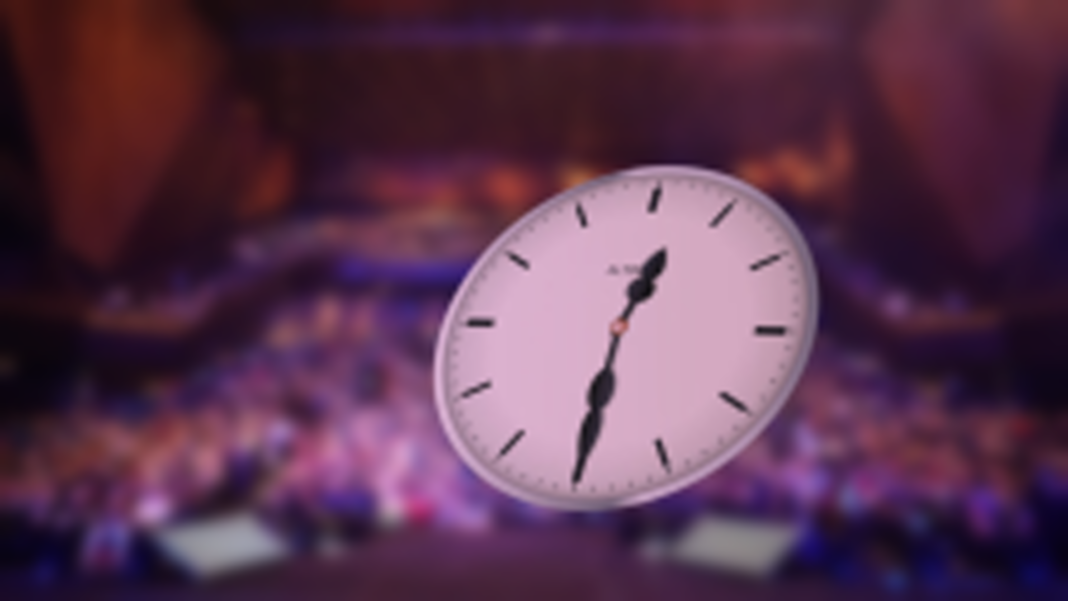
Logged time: 12 h 30 min
